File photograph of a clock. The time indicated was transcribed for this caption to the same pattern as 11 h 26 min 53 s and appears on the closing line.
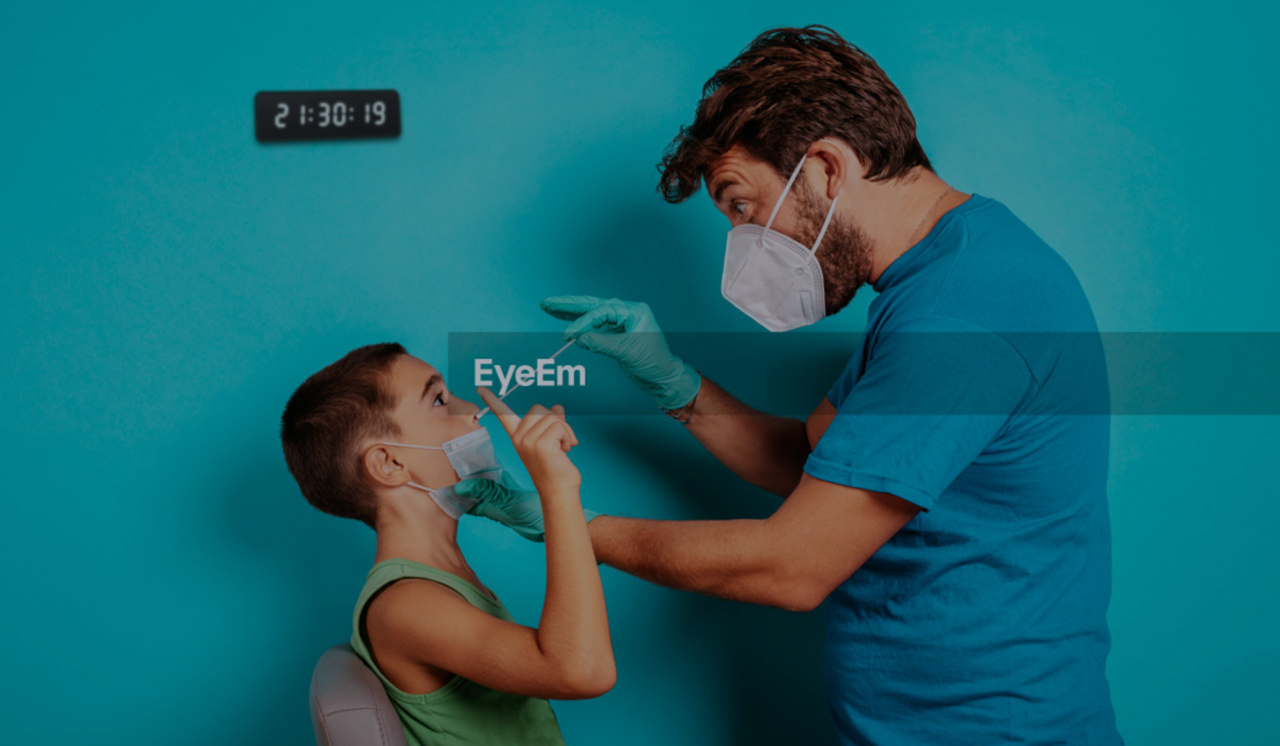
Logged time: 21 h 30 min 19 s
